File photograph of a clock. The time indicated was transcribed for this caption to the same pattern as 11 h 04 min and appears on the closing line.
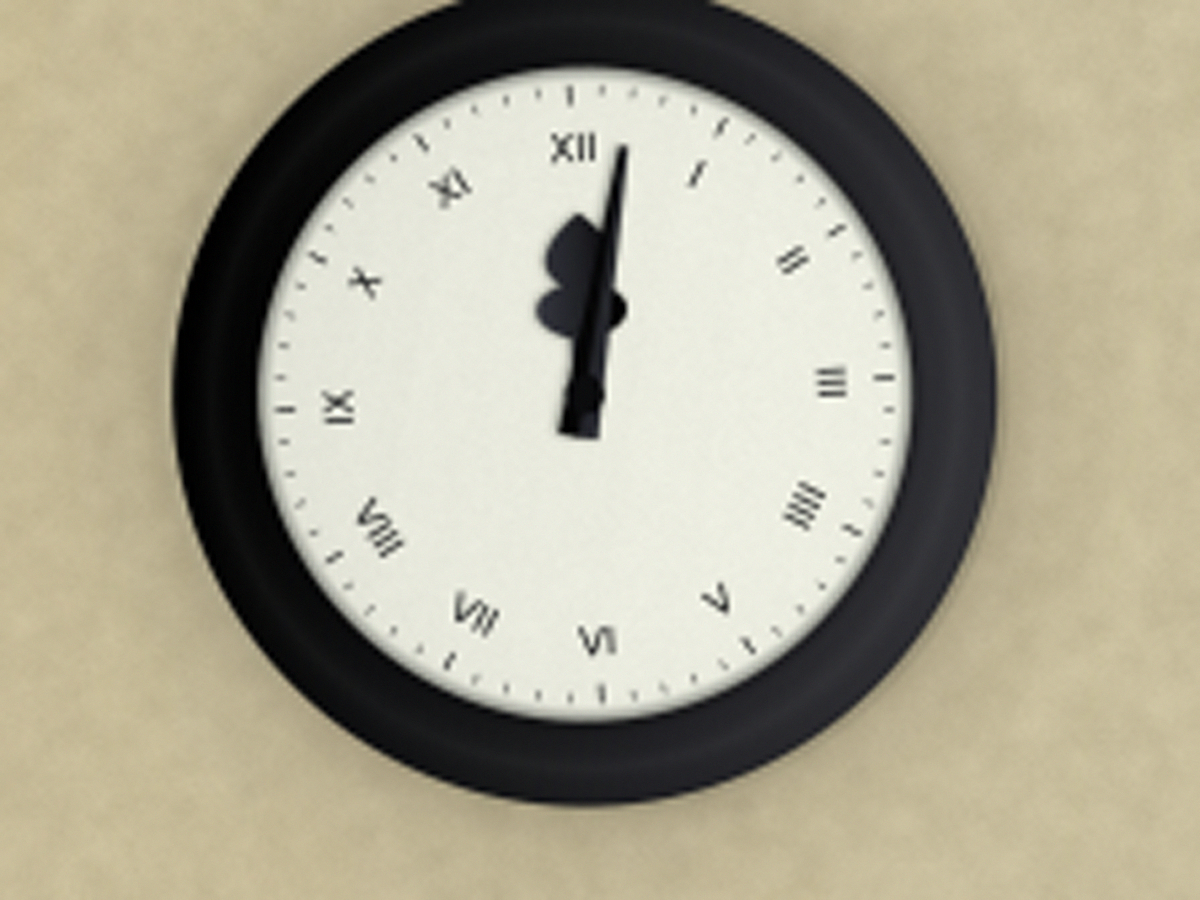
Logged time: 12 h 02 min
